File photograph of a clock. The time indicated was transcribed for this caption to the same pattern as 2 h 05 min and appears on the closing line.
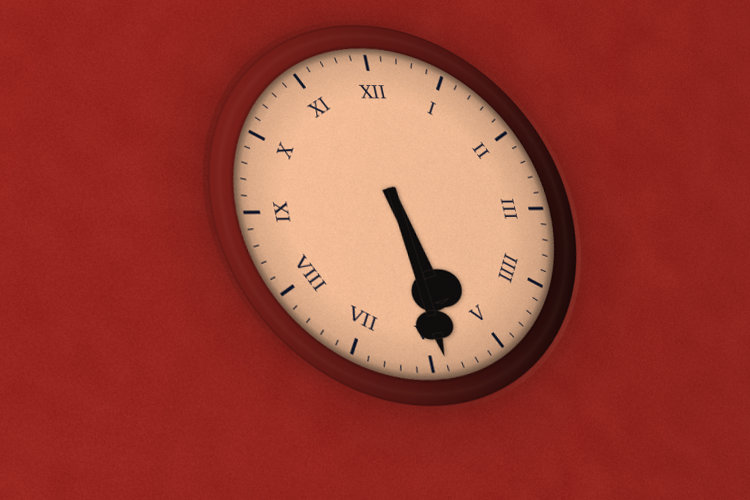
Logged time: 5 h 29 min
